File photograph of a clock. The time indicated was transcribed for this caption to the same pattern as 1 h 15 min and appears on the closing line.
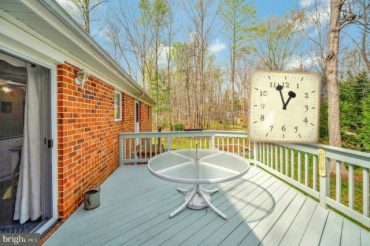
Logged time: 12 h 57 min
